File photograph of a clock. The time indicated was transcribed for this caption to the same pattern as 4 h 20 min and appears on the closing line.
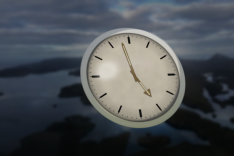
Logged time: 4 h 58 min
